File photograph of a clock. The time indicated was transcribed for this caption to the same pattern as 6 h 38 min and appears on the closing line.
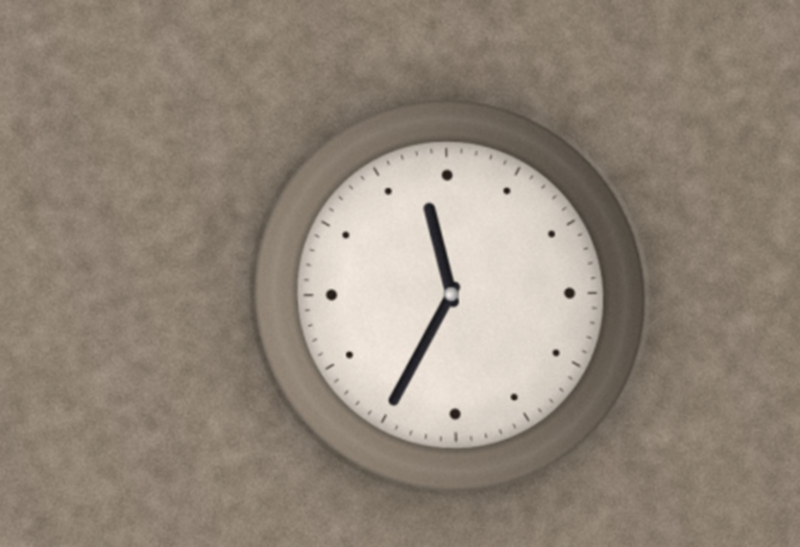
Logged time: 11 h 35 min
